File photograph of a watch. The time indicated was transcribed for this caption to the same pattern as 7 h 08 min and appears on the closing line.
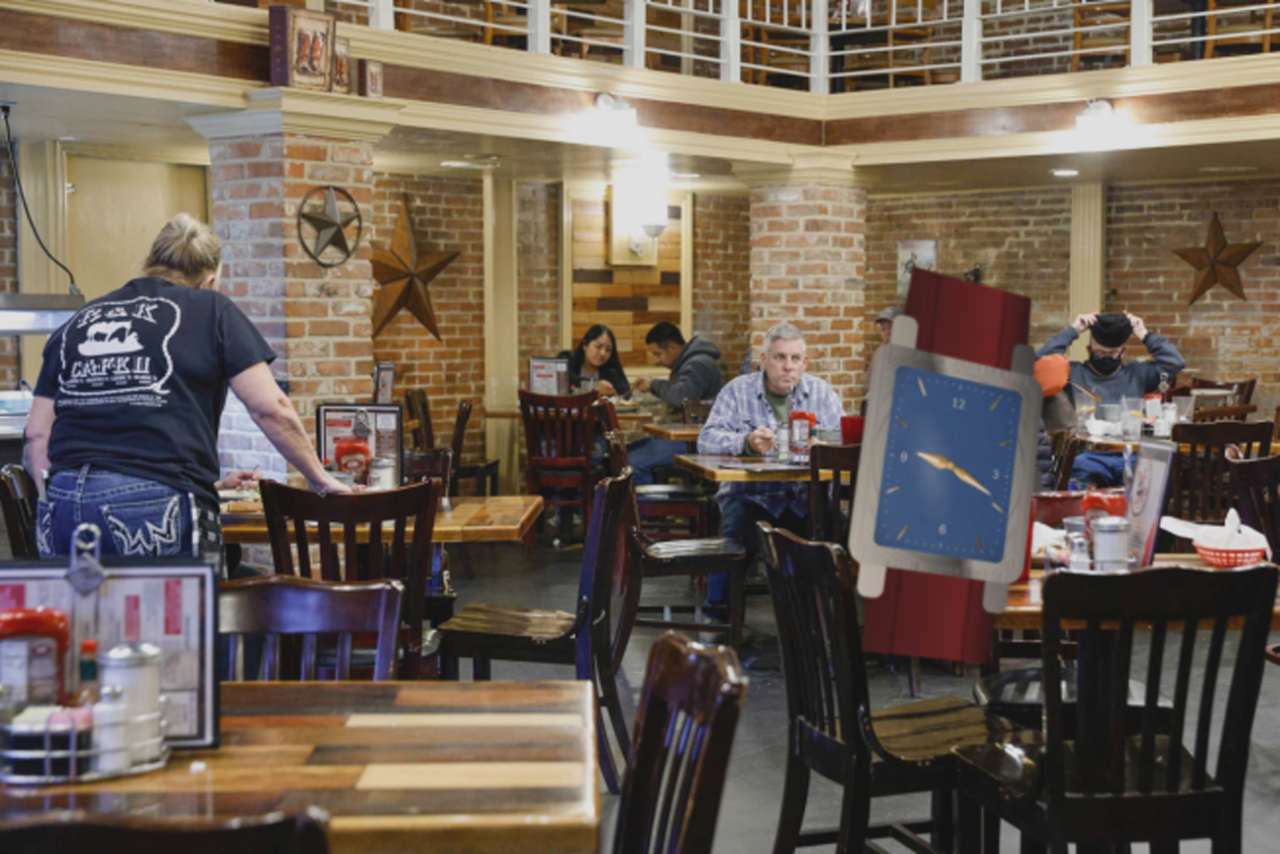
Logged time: 9 h 19 min
